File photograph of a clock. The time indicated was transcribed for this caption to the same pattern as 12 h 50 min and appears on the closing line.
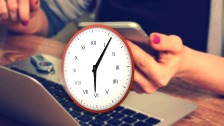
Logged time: 6 h 06 min
